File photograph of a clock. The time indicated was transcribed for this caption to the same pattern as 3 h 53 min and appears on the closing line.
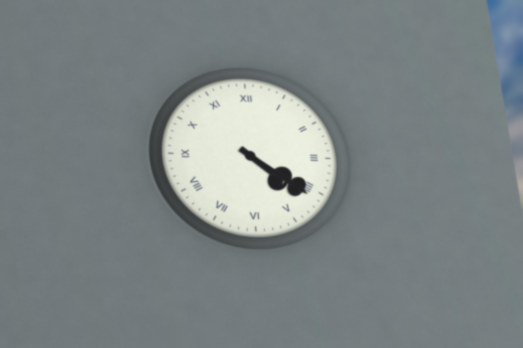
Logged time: 4 h 21 min
